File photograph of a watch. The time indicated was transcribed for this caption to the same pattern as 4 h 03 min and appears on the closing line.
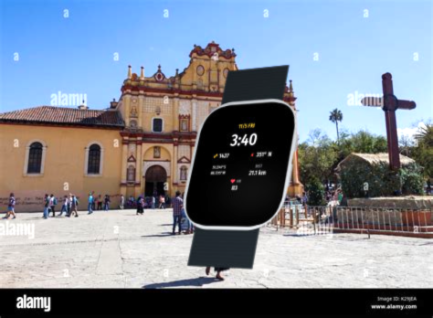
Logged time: 3 h 40 min
